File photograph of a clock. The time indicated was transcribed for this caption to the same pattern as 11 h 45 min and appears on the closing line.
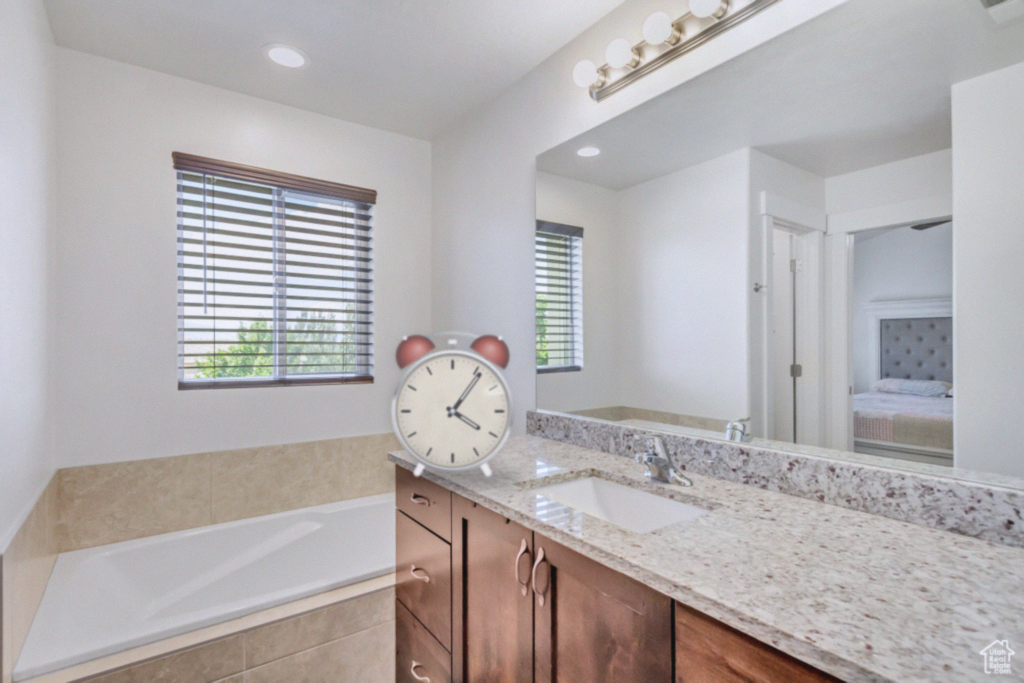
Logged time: 4 h 06 min
